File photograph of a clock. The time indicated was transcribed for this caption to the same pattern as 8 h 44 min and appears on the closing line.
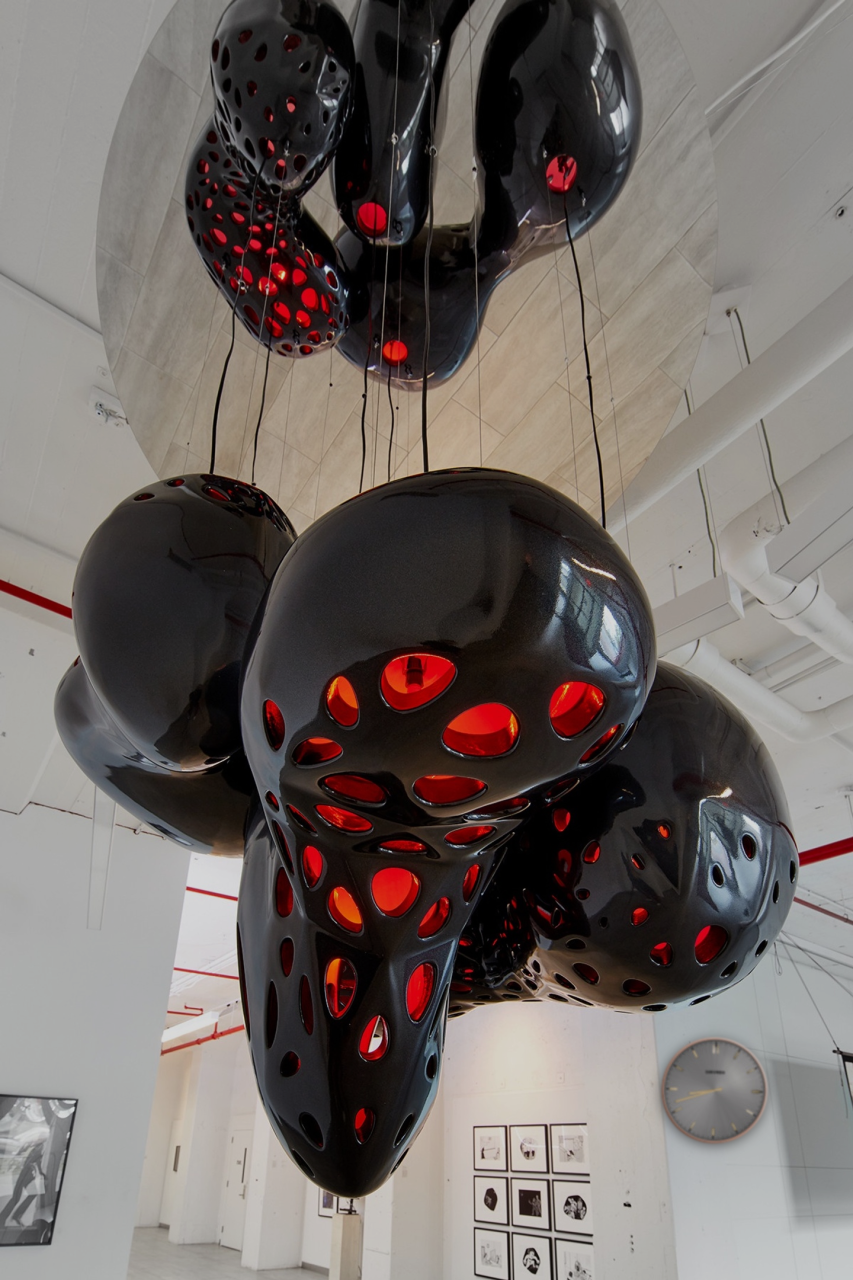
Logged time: 8 h 42 min
